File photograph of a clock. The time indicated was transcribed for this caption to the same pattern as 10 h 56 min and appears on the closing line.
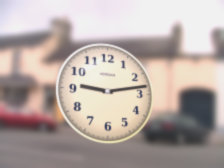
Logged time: 9 h 13 min
